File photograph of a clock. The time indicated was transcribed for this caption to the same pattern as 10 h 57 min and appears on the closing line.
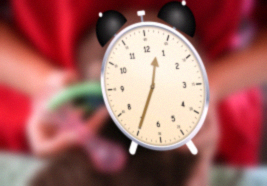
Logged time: 12 h 35 min
